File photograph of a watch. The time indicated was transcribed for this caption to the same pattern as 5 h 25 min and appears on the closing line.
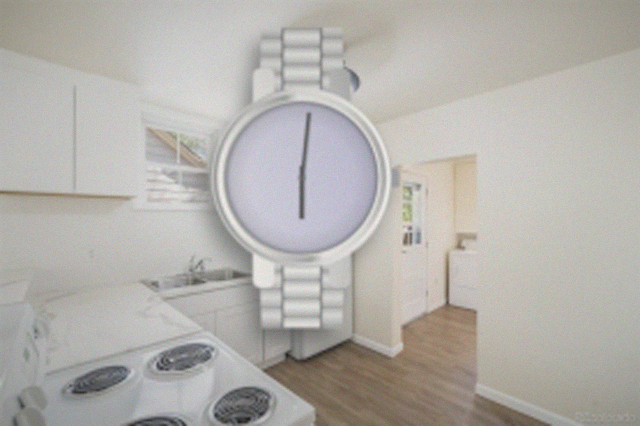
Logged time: 6 h 01 min
